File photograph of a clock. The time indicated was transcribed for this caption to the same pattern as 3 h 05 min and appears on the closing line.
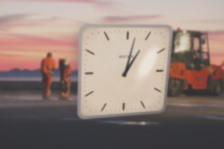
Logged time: 1 h 02 min
